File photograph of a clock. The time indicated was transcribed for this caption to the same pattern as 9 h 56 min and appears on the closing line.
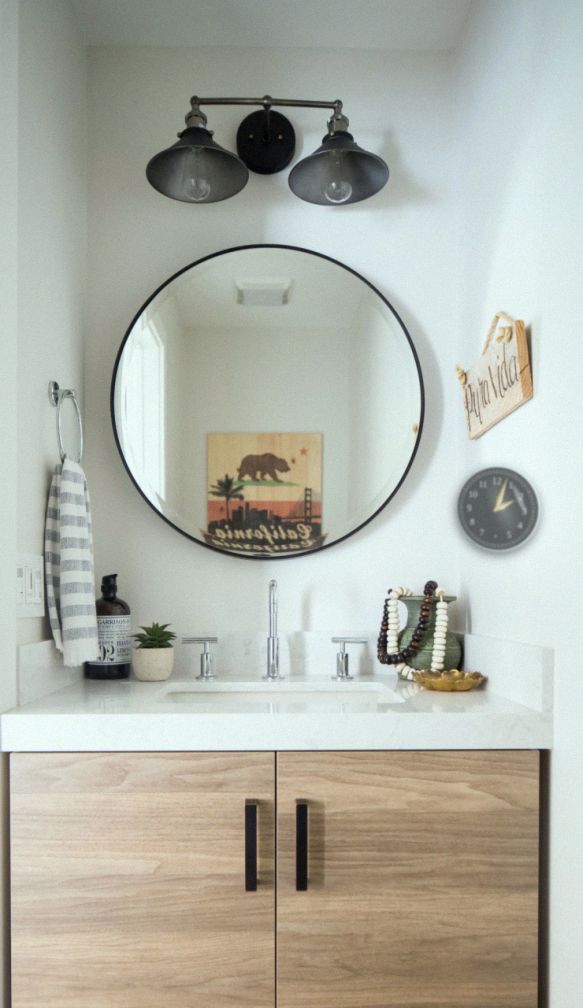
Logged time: 2 h 03 min
